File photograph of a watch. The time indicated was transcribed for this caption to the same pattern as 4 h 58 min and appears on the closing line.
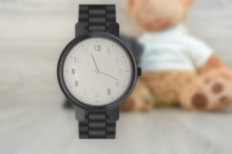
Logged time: 11 h 19 min
